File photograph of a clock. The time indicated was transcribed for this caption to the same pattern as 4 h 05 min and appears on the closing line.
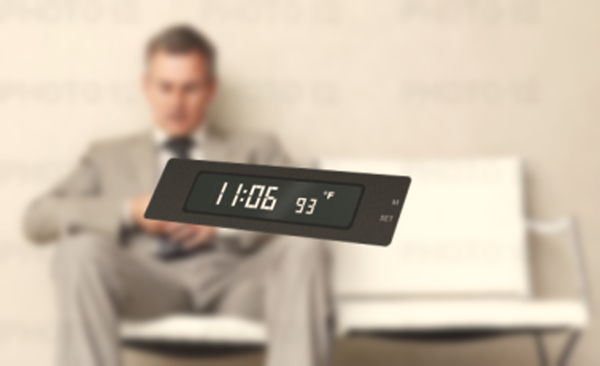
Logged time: 11 h 06 min
